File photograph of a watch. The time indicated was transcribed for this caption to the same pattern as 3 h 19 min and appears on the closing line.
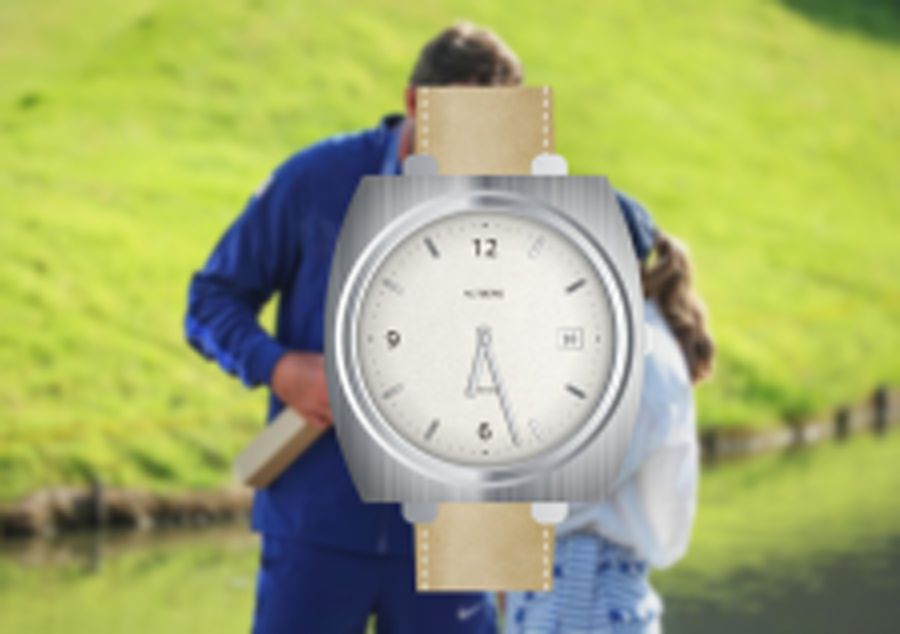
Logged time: 6 h 27 min
